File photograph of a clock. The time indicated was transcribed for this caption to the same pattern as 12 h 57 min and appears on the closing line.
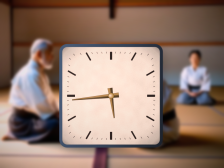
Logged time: 5 h 44 min
